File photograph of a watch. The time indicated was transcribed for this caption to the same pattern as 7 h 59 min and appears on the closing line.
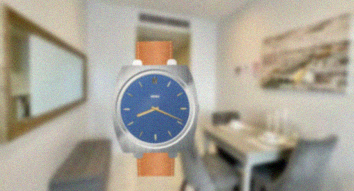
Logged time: 8 h 19 min
